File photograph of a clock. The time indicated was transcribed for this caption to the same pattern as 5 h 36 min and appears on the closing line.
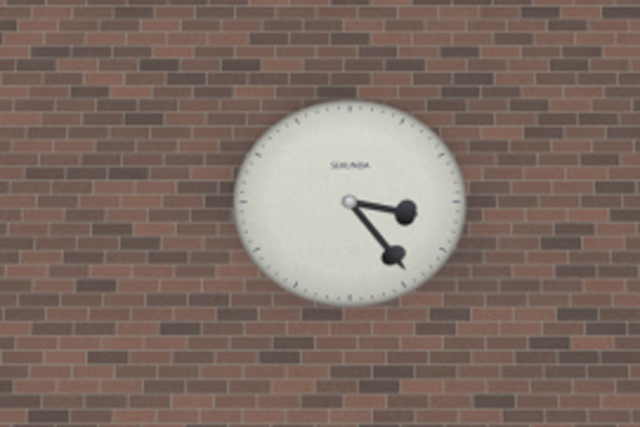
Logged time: 3 h 24 min
